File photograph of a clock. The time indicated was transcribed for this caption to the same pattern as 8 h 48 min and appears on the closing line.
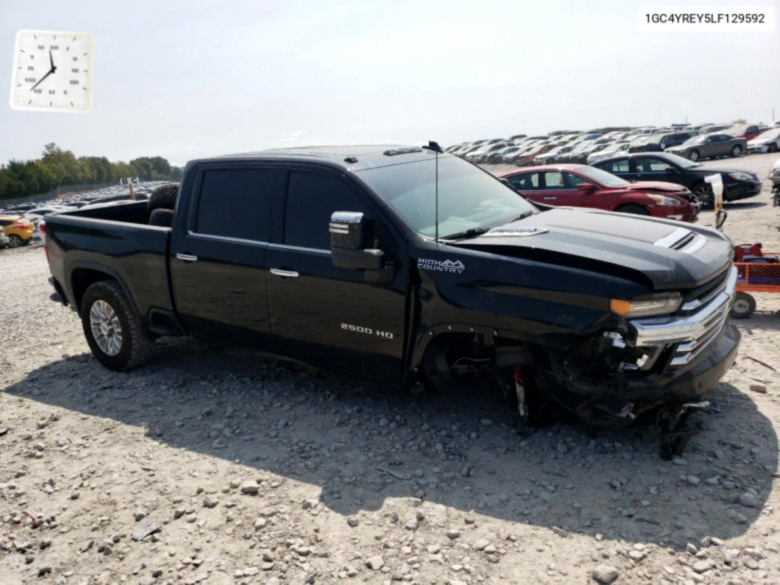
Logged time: 11 h 37 min
